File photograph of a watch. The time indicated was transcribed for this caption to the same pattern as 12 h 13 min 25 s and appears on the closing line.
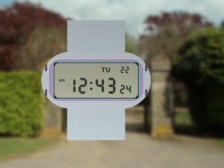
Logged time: 12 h 43 min 24 s
